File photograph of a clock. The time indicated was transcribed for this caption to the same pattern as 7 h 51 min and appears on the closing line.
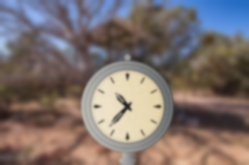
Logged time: 10 h 37 min
